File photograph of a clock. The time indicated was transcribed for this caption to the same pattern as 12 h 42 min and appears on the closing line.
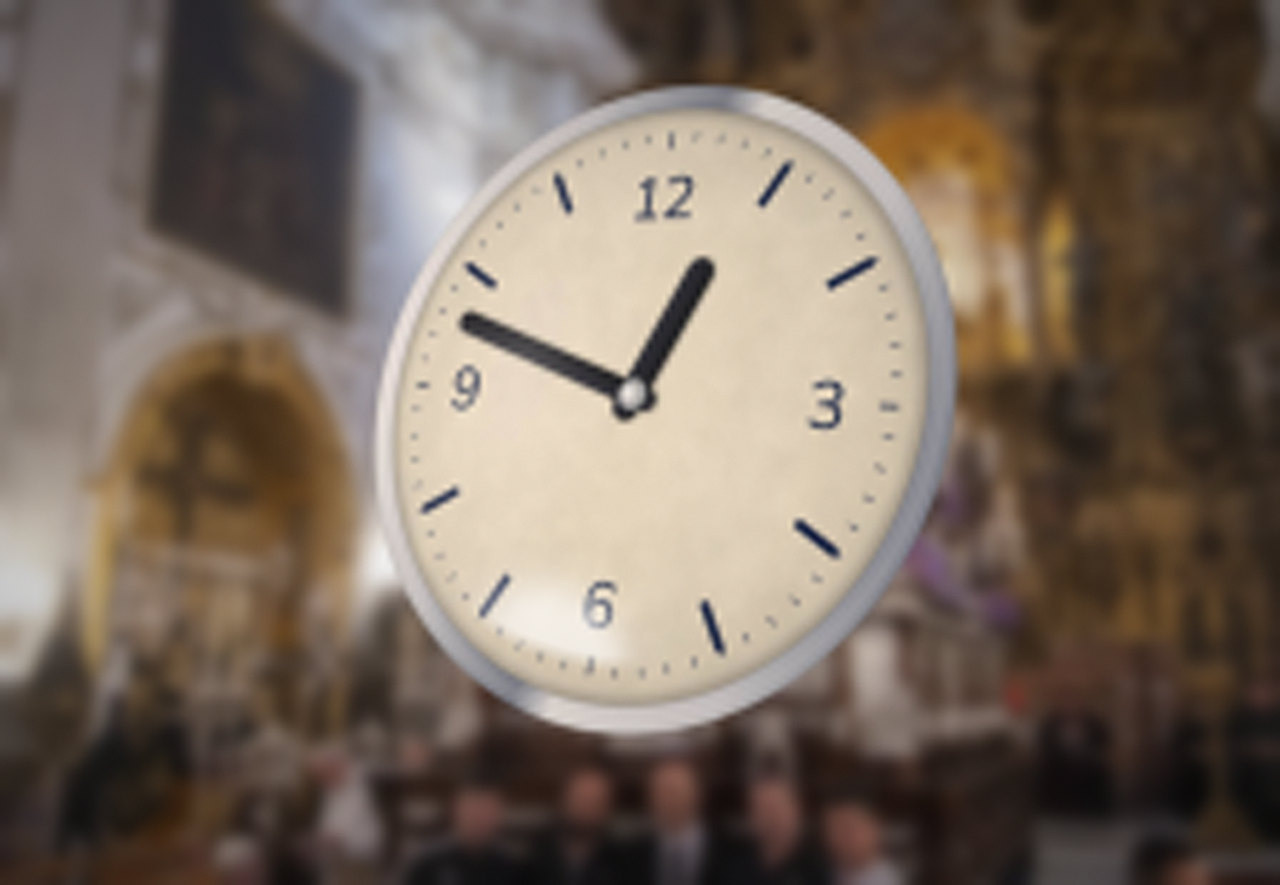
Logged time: 12 h 48 min
